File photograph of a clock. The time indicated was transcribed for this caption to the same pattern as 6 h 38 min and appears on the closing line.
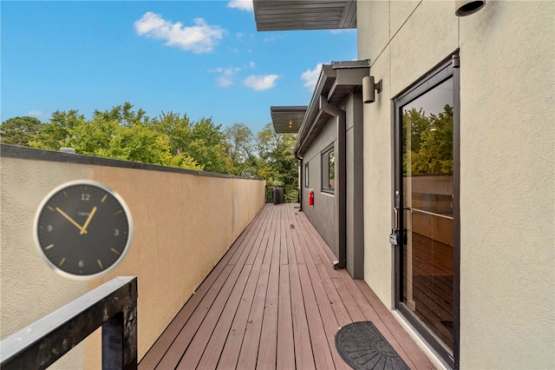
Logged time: 12 h 51 min
